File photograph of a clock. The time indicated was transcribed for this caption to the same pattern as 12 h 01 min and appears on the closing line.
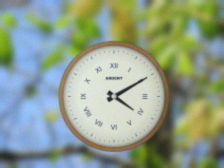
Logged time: 4 h 10 min
